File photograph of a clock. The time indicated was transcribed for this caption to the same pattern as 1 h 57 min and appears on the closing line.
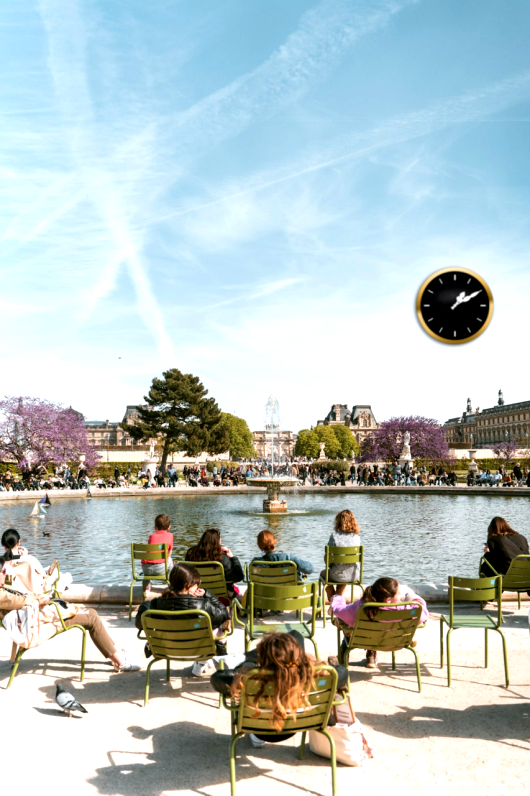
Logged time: 1 h 10 min
